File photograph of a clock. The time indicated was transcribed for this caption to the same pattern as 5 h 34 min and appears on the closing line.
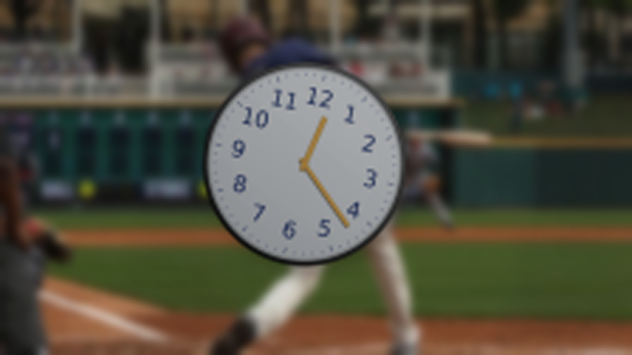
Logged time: 12 h 22 min
